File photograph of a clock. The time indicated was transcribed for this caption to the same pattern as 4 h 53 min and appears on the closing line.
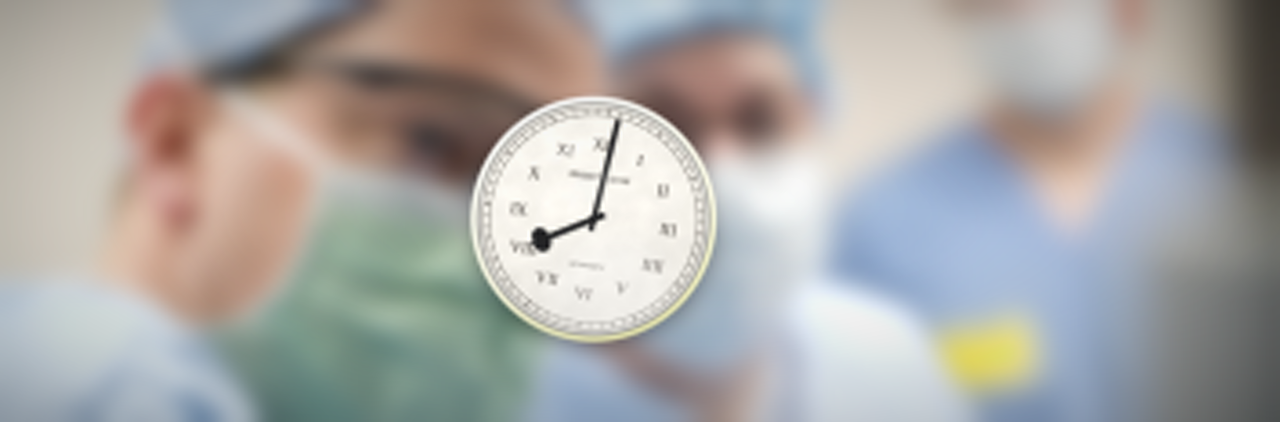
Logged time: 8 h 01 min
